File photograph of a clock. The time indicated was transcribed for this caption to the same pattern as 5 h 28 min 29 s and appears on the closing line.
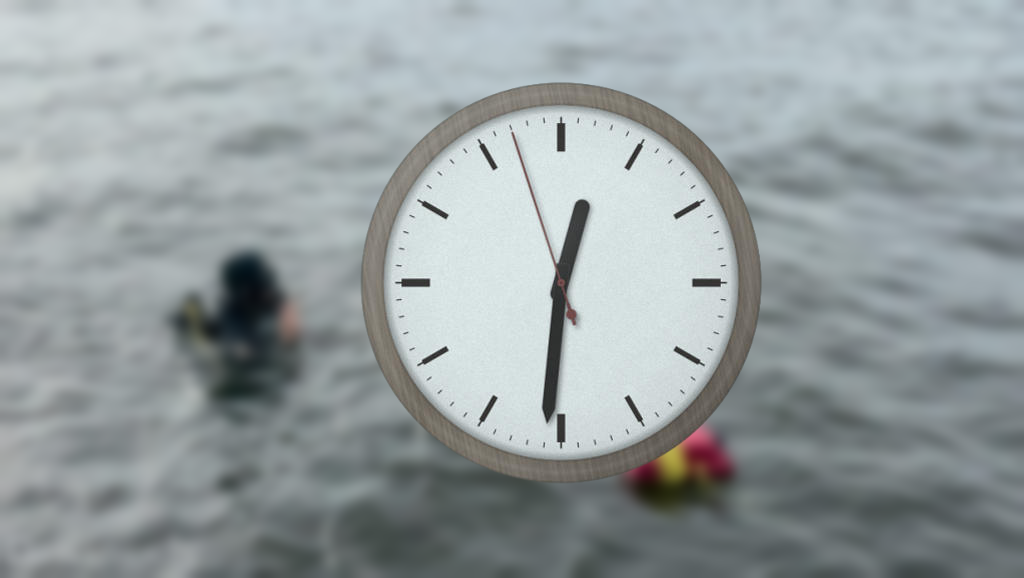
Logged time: 12 h 30 min 57 s
